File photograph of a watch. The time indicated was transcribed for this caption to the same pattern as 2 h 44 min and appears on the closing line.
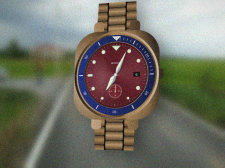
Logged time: 7 h 04 min
